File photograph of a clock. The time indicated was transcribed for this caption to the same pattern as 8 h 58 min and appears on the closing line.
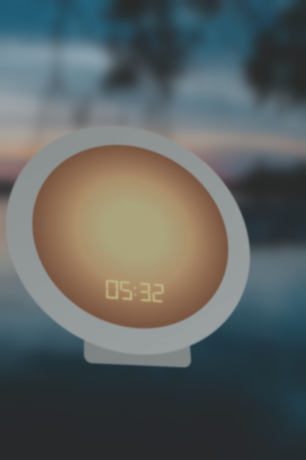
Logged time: 5 h 32 min
